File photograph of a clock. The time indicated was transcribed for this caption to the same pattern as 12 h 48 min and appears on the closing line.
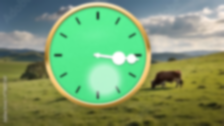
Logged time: 3 h 16 min
